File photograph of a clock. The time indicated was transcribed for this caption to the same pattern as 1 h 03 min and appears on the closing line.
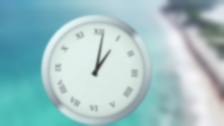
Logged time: 1 h 01 min
